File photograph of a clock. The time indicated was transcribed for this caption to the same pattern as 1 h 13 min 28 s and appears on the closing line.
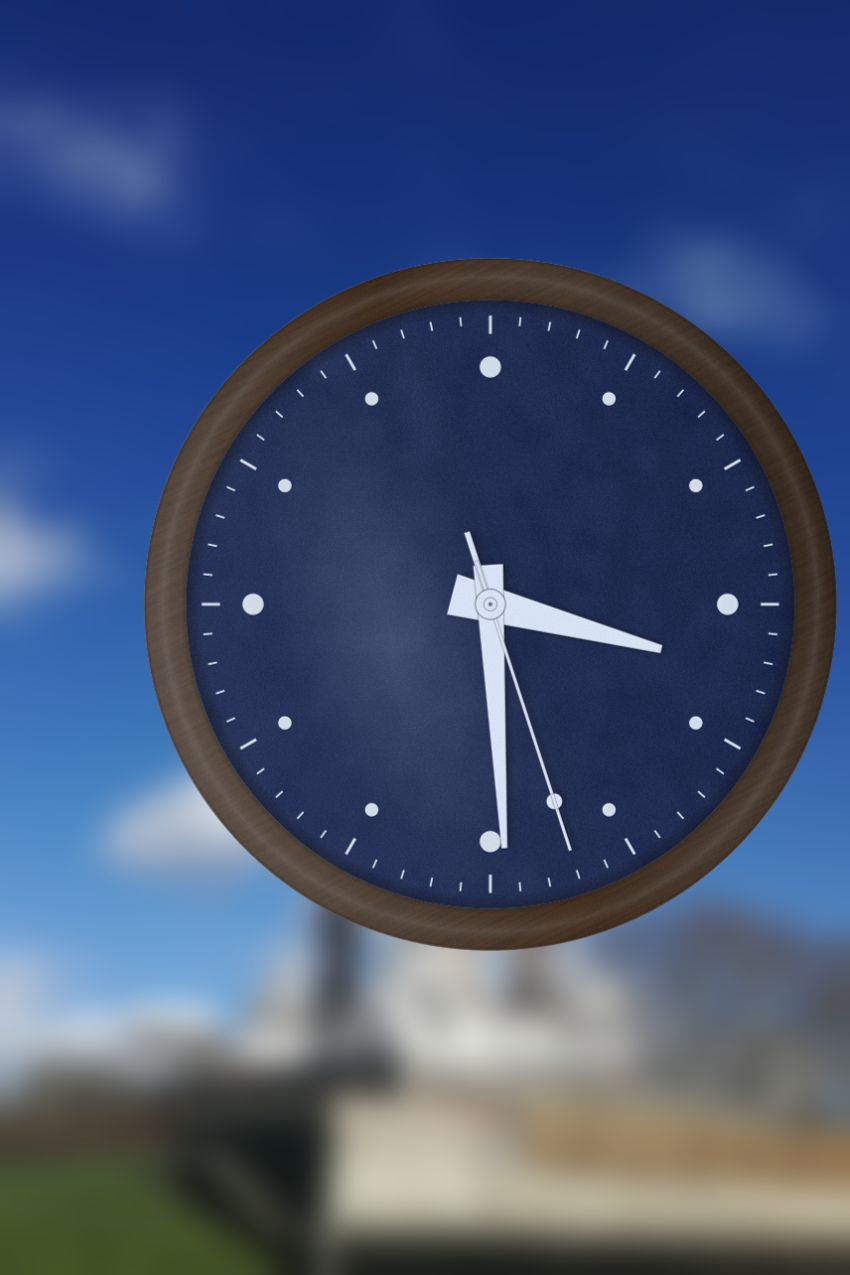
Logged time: 3 h 29 min 27 s
